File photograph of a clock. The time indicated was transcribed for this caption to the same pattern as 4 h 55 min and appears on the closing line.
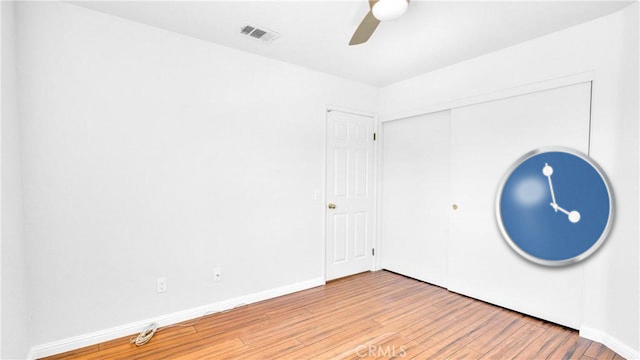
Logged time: 3 h 58 min
